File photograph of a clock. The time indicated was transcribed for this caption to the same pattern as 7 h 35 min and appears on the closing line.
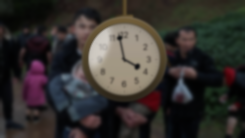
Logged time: 3 h 58 min
